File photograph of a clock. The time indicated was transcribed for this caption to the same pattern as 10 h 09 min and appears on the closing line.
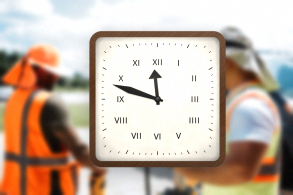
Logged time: 11 h 48 min
